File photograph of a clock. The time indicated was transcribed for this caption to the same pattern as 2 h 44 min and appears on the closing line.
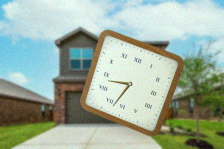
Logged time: 8 h 33 min
